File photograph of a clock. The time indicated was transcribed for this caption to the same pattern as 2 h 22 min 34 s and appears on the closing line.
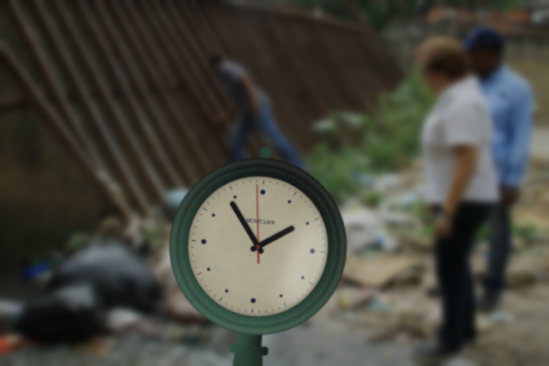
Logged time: 1 h 53 min 59 s
